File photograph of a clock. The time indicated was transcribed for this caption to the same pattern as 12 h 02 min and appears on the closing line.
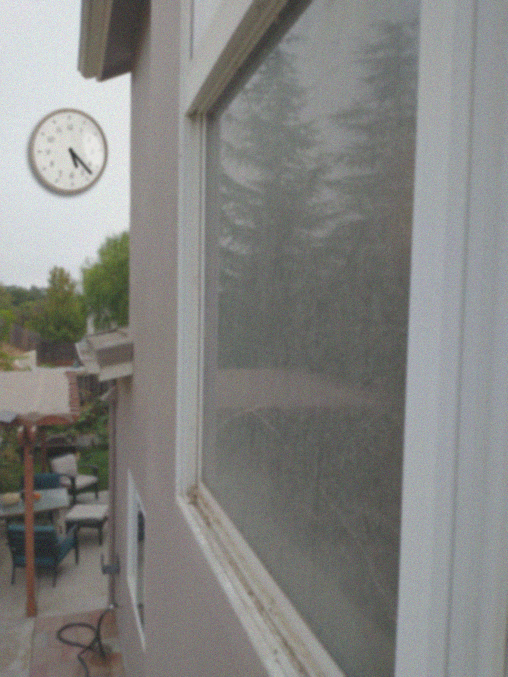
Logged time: 5 h 23 min
